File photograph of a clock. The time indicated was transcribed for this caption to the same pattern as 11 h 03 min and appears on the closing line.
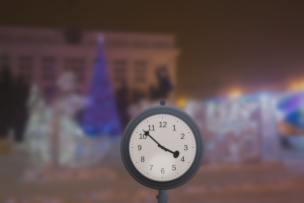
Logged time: 3 h 52 min
